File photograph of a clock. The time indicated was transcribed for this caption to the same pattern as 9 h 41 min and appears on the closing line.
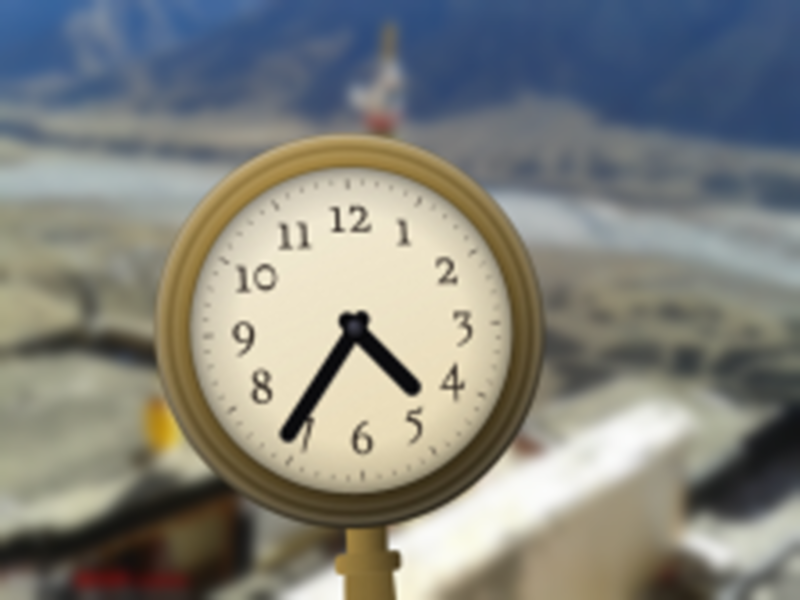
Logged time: 4 h 36 min
